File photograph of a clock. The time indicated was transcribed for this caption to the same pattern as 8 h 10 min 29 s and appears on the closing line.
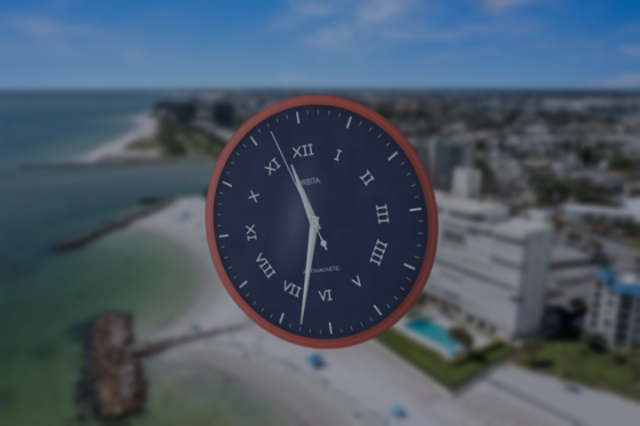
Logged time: 11 h 32 min 57 s
